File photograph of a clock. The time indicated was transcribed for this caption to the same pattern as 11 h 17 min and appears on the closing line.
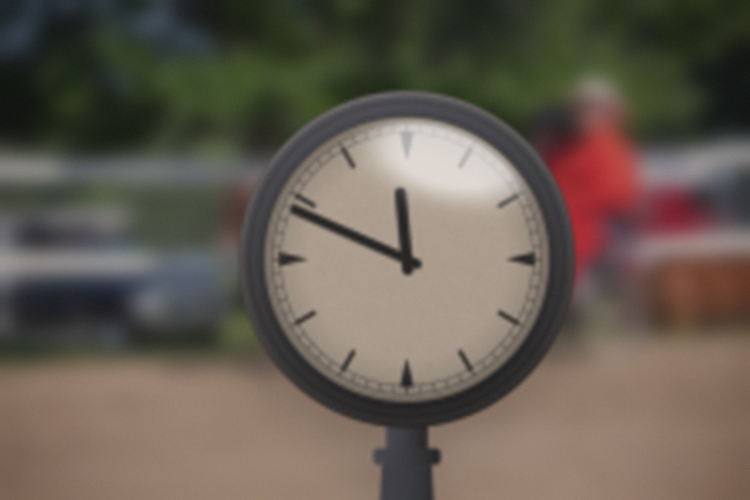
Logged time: 11 h 49 min
